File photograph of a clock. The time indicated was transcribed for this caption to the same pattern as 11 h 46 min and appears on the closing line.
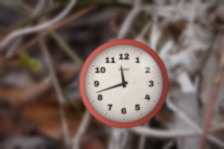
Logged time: 11 h 42 min
